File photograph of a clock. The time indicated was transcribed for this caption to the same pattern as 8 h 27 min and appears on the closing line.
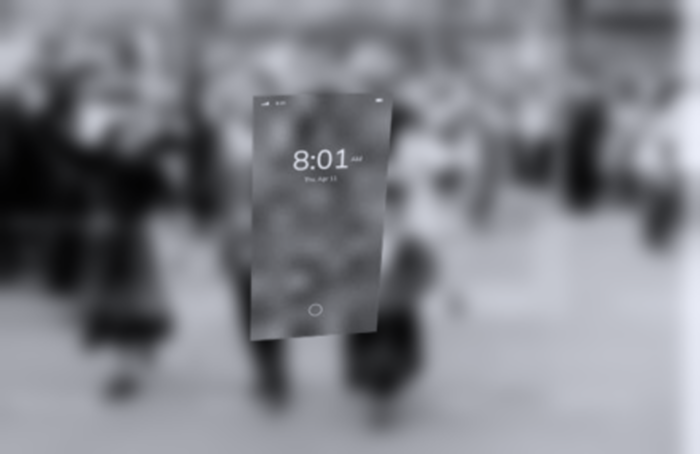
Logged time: 8 h 01 min
